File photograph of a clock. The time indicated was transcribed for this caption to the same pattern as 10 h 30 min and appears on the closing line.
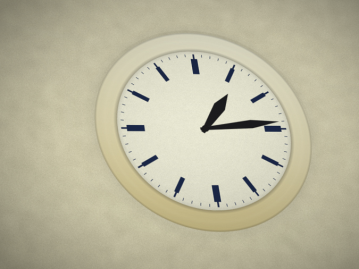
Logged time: 1 h 14 min
